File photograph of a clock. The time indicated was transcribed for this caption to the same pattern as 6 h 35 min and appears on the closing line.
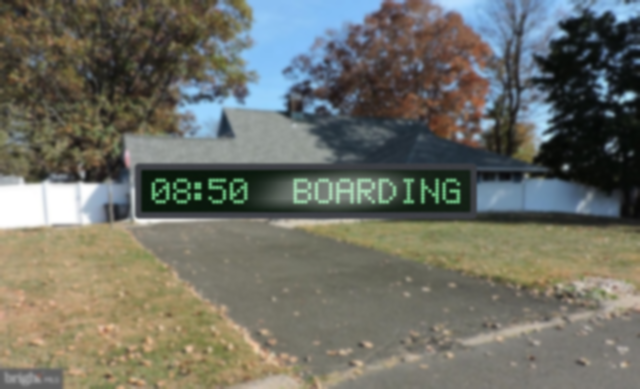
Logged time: 8 h 50 min
